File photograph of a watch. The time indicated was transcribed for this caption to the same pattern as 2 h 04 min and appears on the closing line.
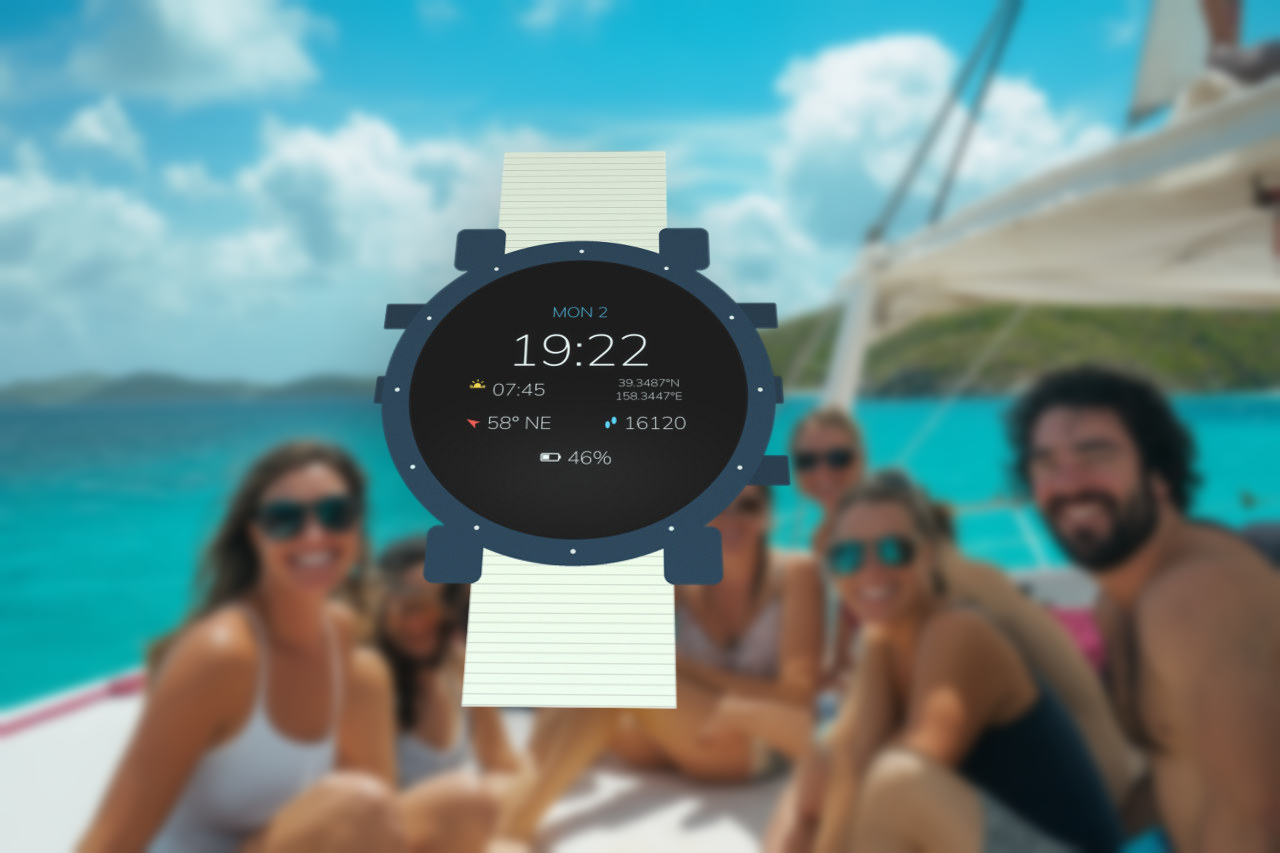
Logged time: 19 h 22 min
